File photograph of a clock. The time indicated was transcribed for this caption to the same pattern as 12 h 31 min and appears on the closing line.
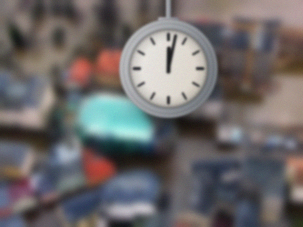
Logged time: 12 h 02 min
